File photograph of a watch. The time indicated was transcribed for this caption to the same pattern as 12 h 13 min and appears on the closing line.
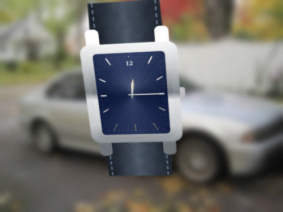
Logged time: 12 h 15 min
